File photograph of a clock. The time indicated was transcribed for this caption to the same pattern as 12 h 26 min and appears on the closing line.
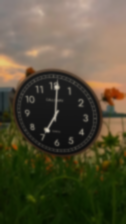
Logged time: 7 h 01 min
